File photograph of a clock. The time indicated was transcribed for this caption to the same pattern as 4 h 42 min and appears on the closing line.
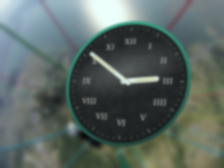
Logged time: 2 h 51 min
